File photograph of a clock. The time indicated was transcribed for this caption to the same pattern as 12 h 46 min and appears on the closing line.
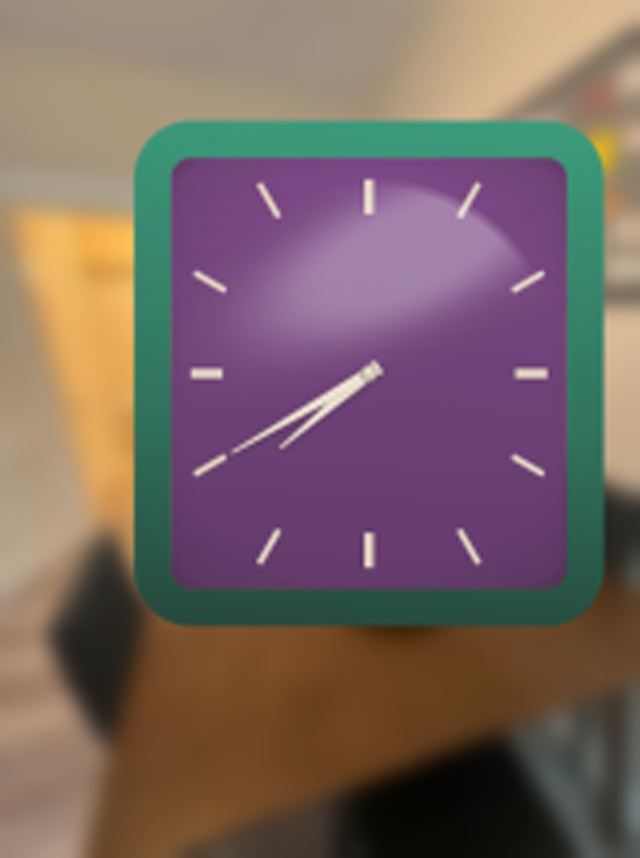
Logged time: 7 h 40 min
